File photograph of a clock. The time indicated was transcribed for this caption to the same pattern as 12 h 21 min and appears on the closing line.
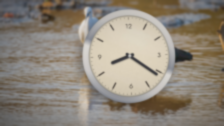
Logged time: 8 h 21 min
